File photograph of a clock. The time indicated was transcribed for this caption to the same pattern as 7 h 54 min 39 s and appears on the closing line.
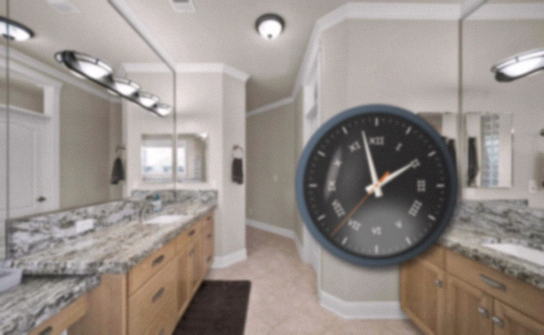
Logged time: 1 h 57 min 37 s
